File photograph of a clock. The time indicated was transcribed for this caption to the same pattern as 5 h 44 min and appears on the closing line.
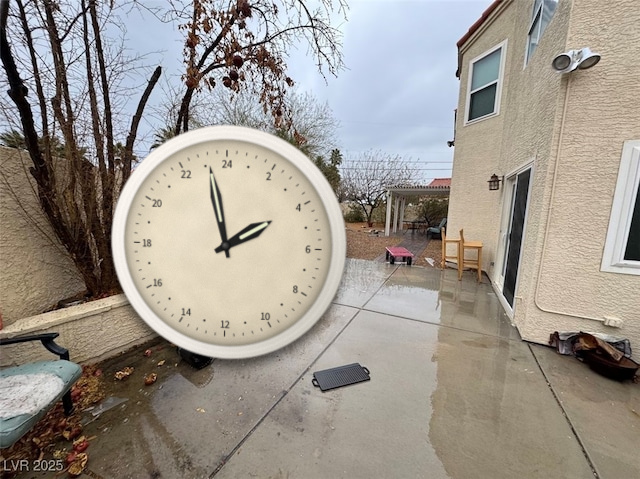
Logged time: 3 h 58 min
